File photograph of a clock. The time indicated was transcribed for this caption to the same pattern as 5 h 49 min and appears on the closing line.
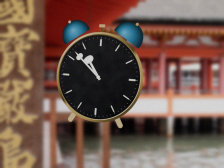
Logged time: 10 h 52 min
